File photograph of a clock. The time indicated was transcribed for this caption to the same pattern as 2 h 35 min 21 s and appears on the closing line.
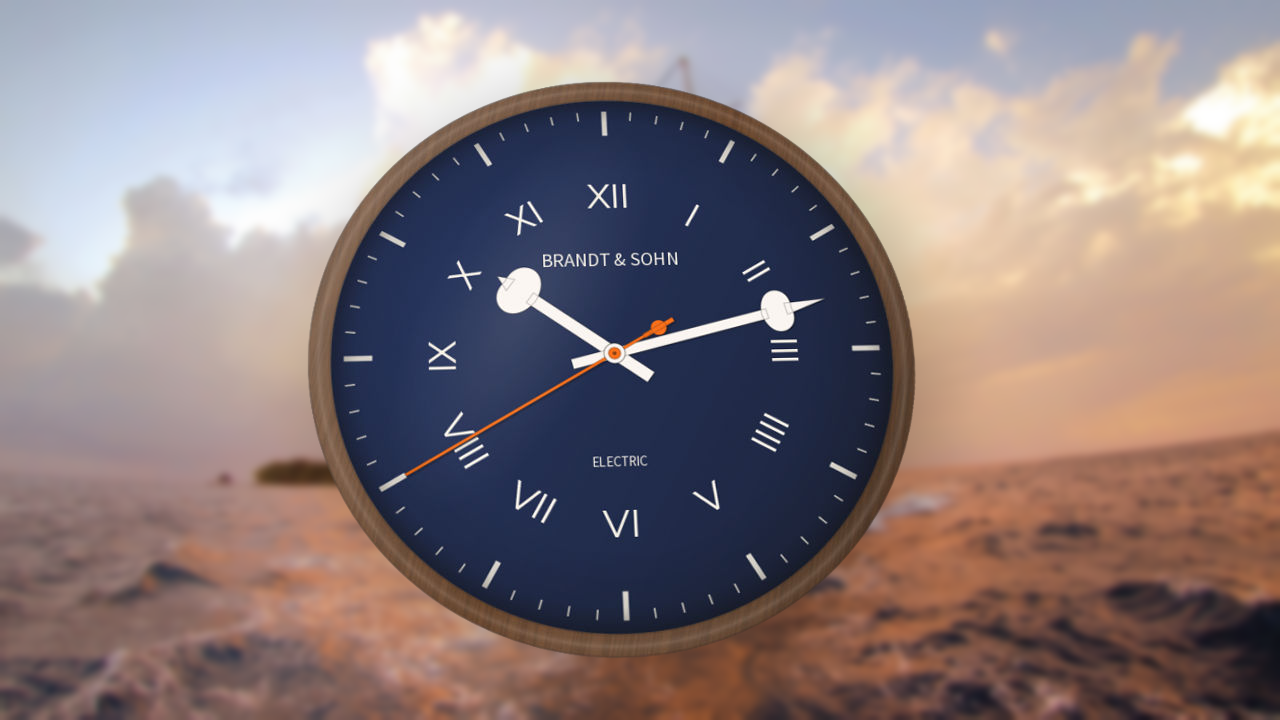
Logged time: 10 h 12 min 40 s
